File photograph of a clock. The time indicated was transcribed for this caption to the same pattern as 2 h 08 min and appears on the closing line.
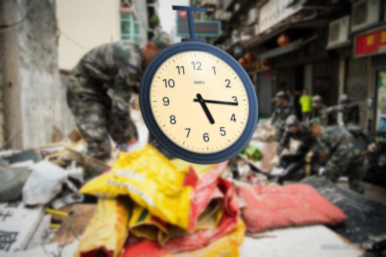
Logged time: 5 h 16 min
